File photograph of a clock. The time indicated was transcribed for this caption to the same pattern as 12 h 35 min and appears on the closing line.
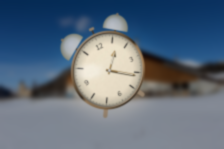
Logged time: 1 h 21 min
